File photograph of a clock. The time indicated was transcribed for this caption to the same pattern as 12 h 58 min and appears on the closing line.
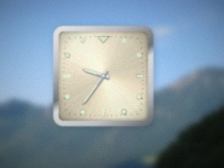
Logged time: 9 h 36 min
